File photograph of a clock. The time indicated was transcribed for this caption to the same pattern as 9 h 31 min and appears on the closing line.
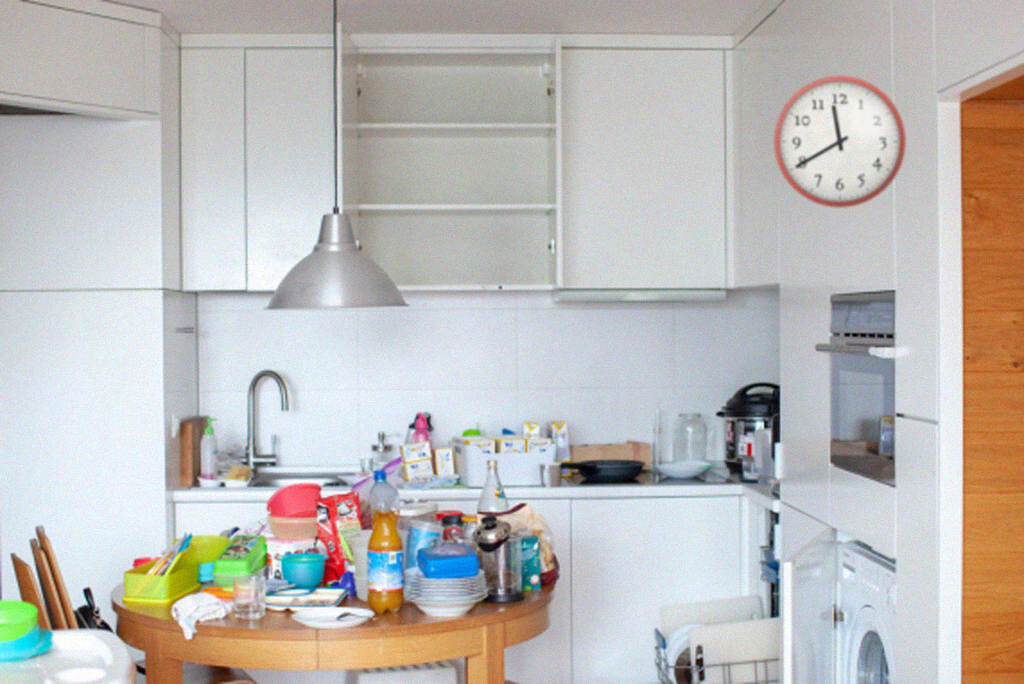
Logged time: 11 h 40 min
